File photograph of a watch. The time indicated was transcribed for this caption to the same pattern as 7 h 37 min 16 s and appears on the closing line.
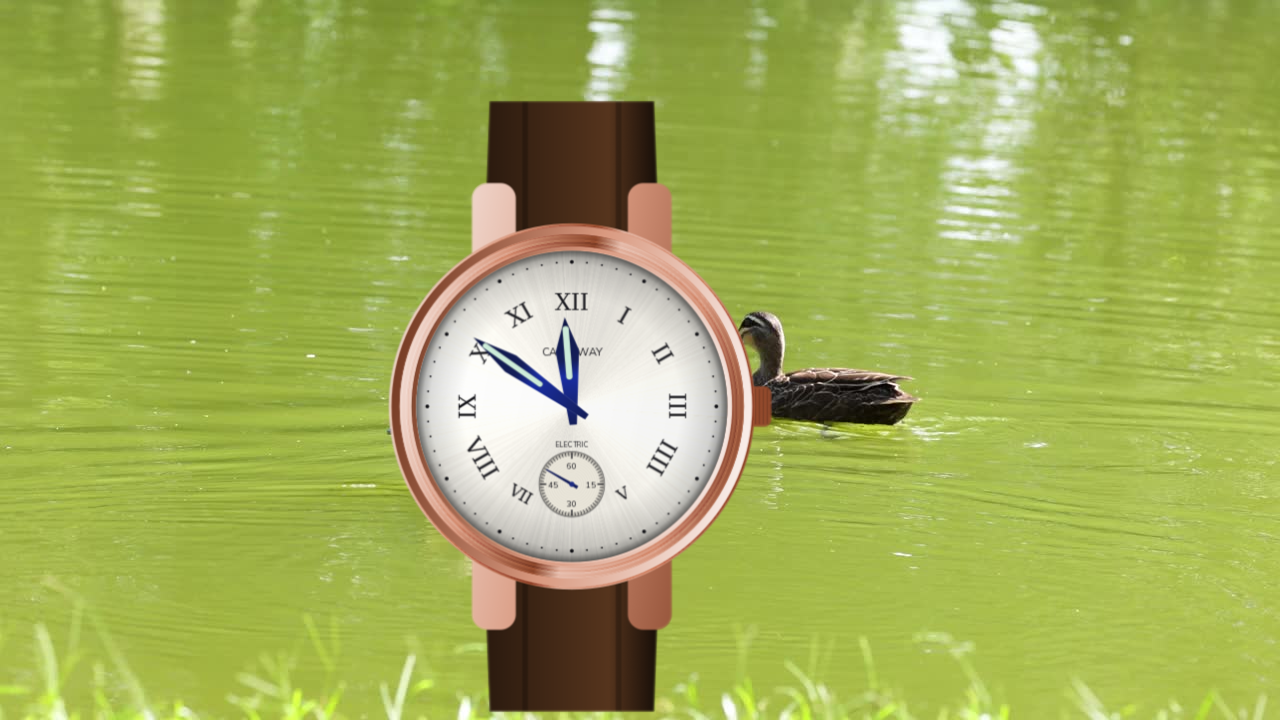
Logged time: 11 h 50 min 50 s
